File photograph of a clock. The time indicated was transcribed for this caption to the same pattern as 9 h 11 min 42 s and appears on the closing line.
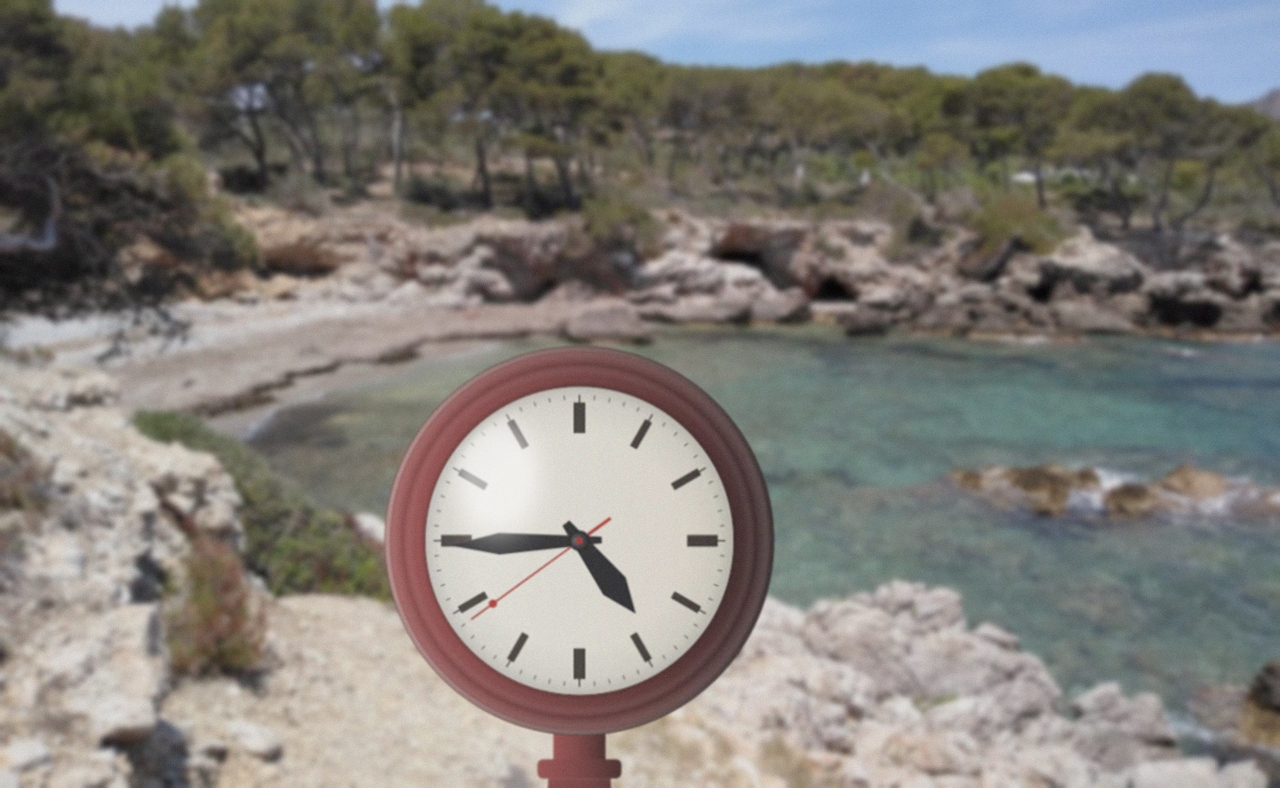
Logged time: 4 h 44 min 39 s
